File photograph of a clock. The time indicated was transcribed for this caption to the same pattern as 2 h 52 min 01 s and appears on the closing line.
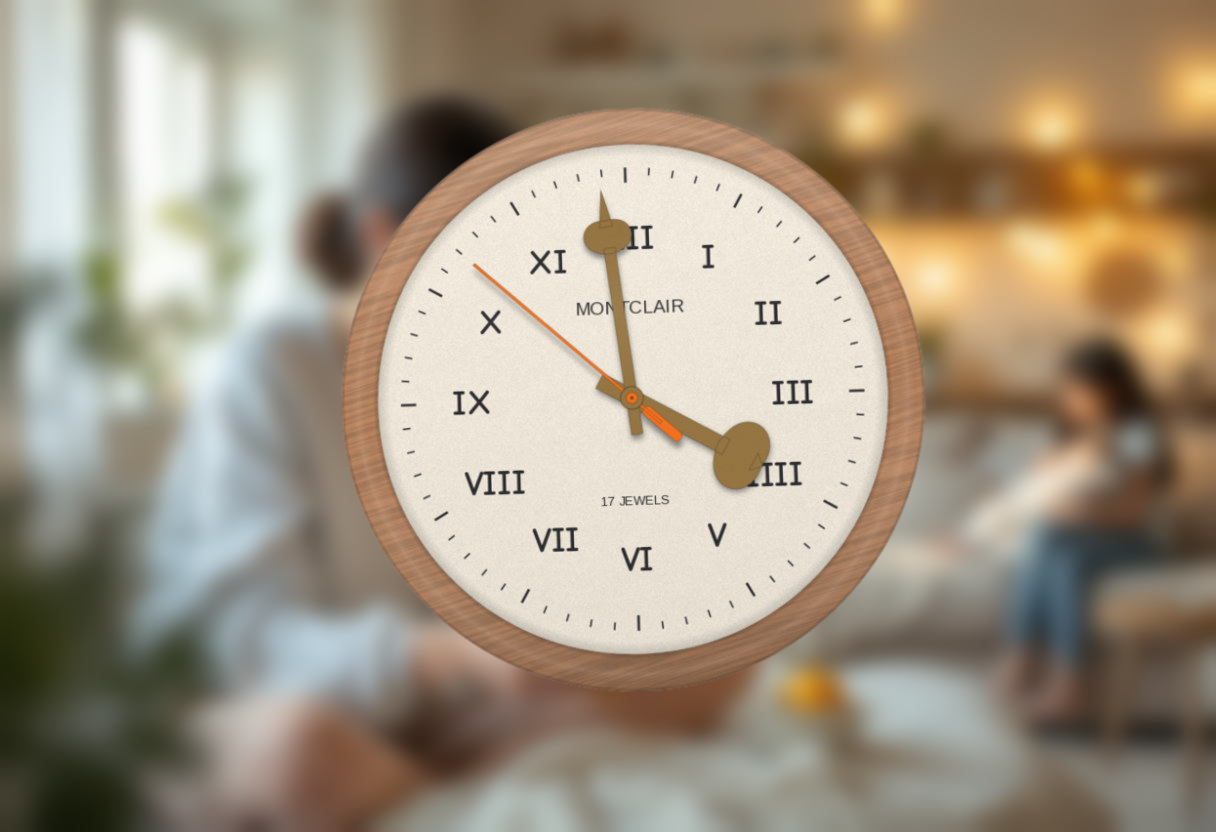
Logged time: 3 h 58 min 52 s
